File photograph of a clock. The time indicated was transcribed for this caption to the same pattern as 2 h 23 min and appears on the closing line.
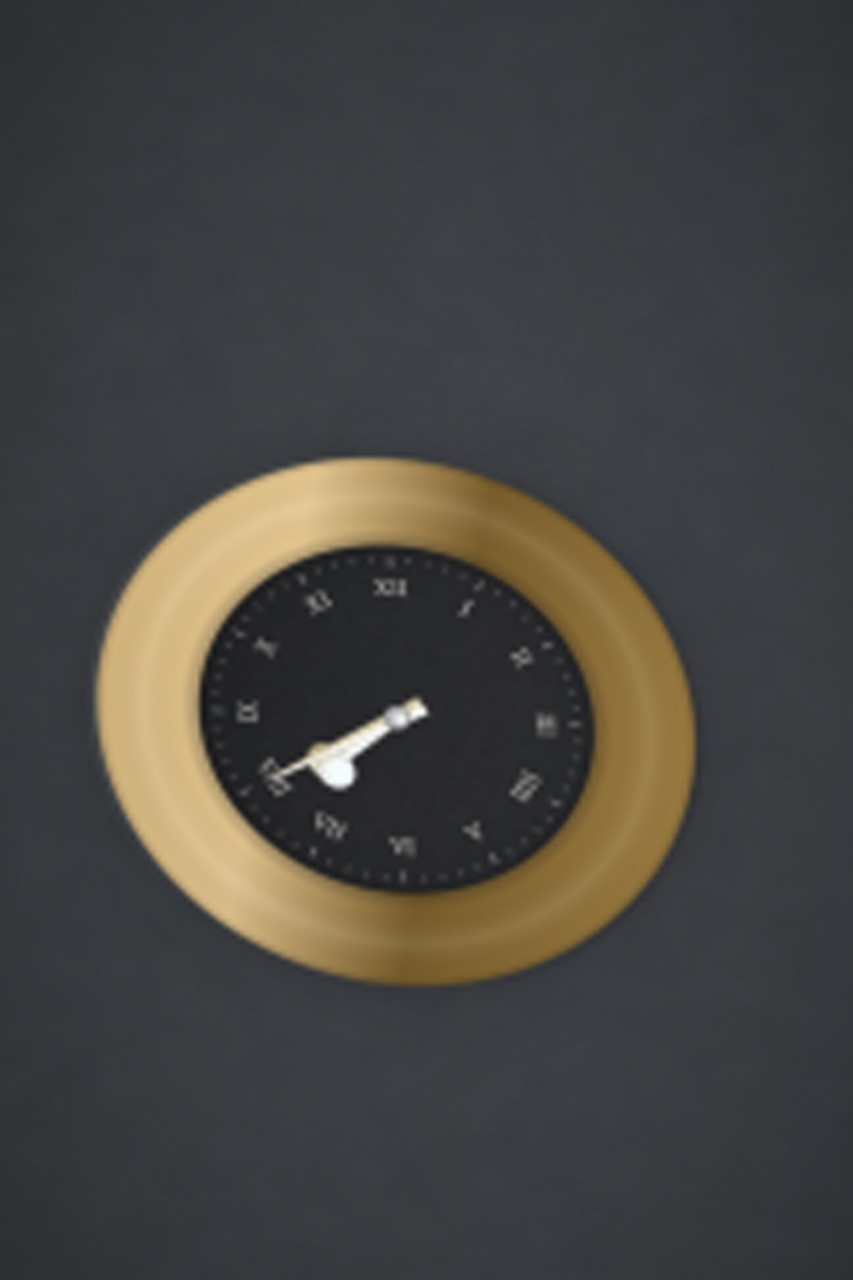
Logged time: 7 h 40 min
